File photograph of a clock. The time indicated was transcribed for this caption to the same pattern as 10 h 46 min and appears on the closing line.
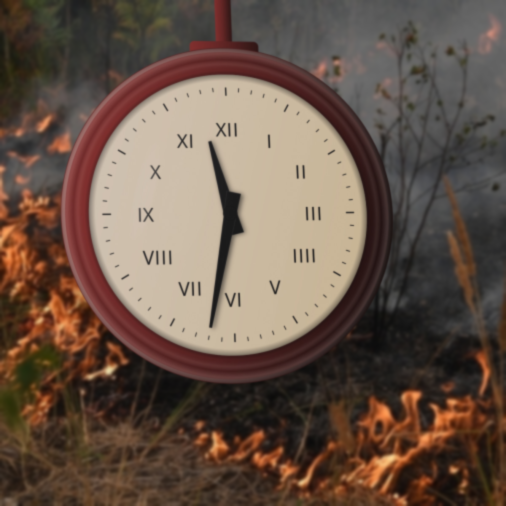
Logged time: 11 h 32 min
